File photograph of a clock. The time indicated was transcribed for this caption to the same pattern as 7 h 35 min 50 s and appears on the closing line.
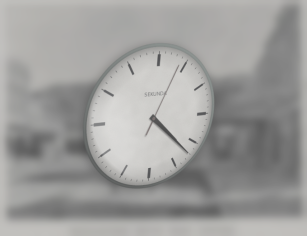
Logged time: 4 h 22 min 04 s
